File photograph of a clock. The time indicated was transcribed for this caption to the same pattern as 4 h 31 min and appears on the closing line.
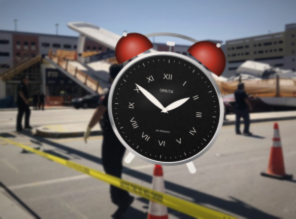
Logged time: 1 h 51 min
